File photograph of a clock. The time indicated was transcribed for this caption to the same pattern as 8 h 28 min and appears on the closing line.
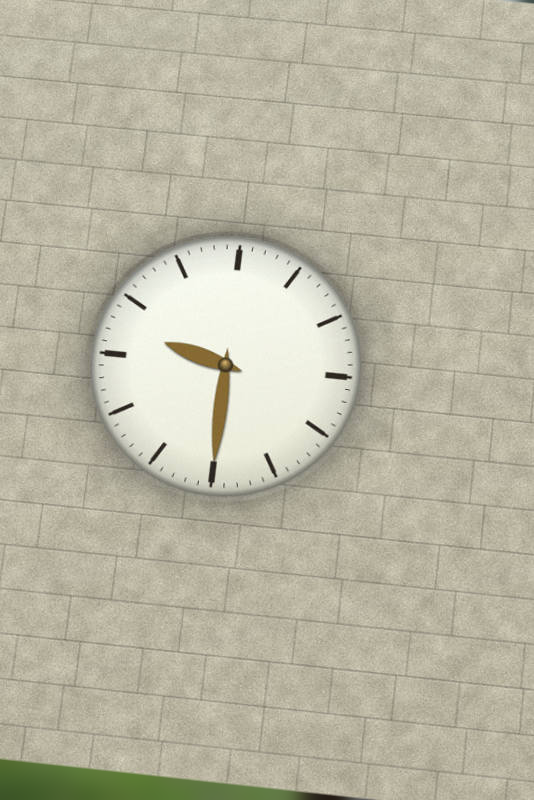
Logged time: 9 h 30 min
